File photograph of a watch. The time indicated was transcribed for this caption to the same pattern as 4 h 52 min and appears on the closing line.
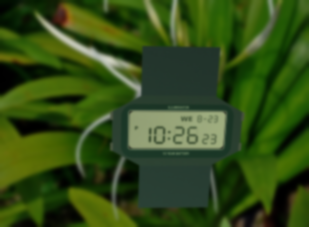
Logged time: 10 h 26 min
